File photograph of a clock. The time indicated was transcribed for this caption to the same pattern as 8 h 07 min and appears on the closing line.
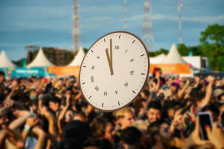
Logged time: 10 h 57 min
